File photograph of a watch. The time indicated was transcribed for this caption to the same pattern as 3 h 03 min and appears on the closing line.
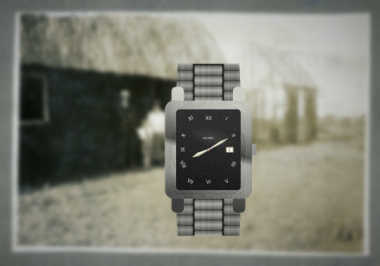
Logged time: 8 h 10 min
